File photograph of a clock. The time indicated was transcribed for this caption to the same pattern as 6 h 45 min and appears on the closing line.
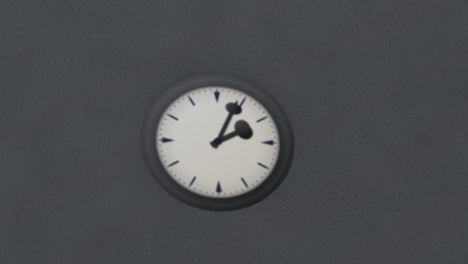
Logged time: 2 h 04 min
